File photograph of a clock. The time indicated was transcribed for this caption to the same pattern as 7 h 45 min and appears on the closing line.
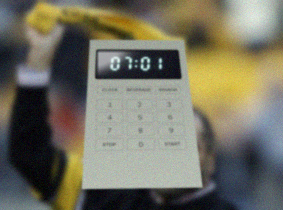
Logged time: 7 h 01 min
